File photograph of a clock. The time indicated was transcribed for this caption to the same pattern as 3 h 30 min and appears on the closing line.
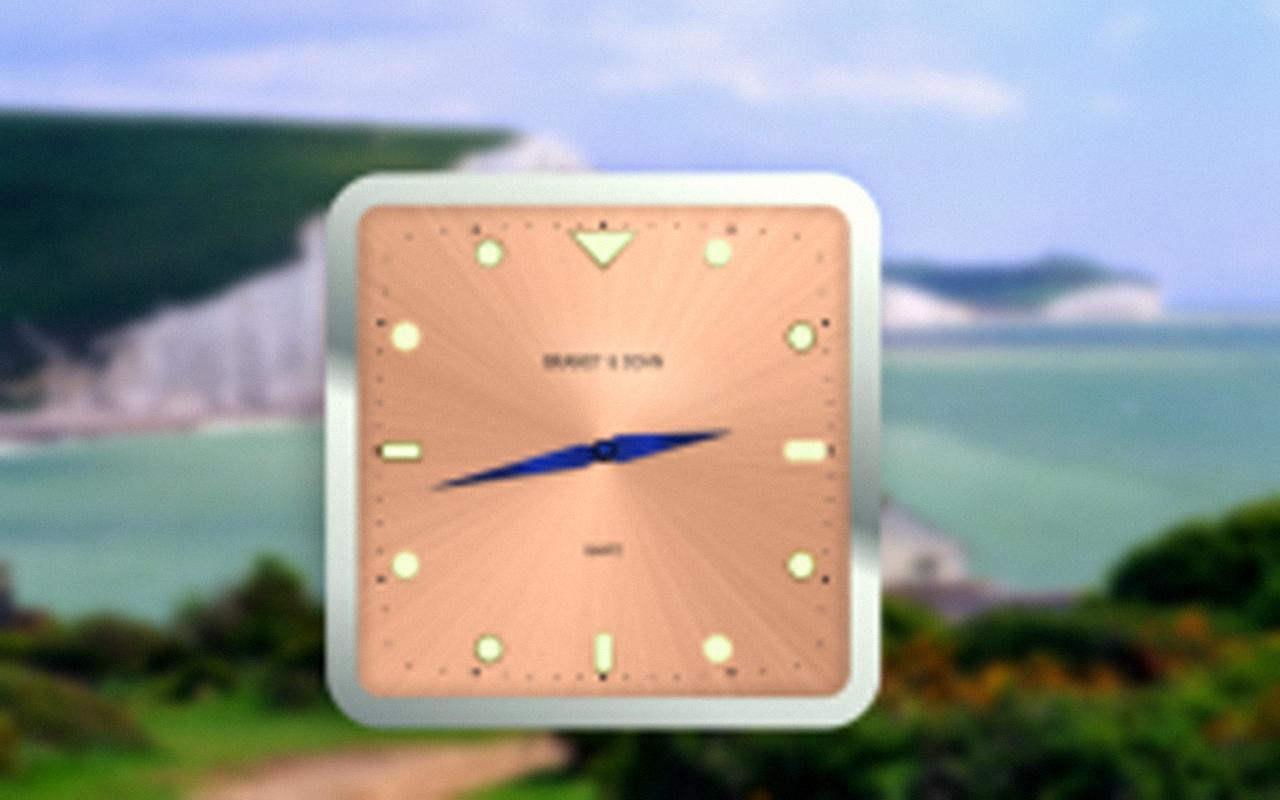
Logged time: 2 h 43 min
